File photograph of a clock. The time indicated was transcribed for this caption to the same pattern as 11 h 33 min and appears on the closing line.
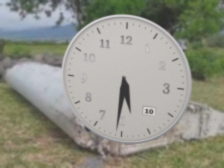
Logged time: 5 h 31 min
